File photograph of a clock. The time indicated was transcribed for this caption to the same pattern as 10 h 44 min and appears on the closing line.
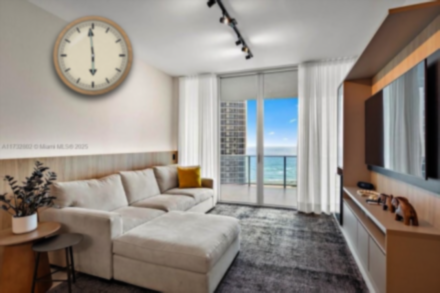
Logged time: 5 h 59 min
